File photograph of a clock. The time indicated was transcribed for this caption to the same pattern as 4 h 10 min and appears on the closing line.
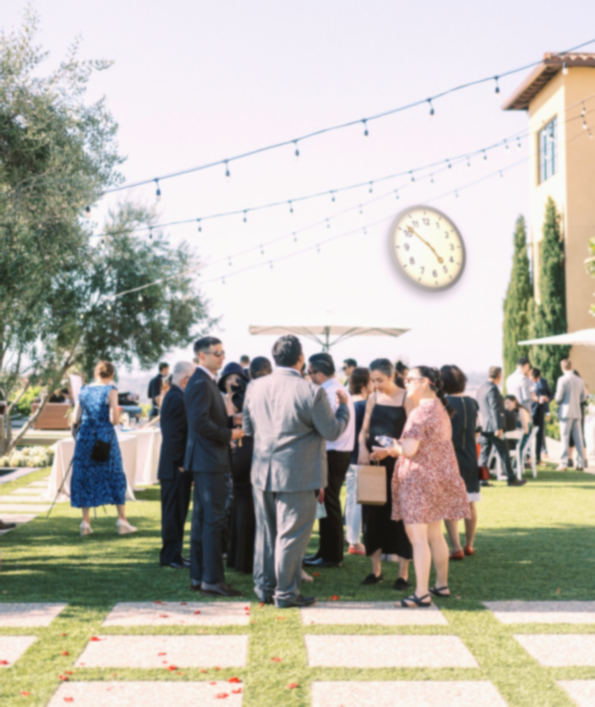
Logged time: 4 h 52 min
